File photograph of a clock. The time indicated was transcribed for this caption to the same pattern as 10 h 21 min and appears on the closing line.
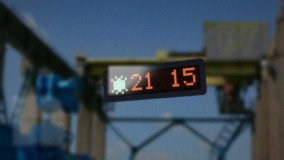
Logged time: 21 h 15 min
